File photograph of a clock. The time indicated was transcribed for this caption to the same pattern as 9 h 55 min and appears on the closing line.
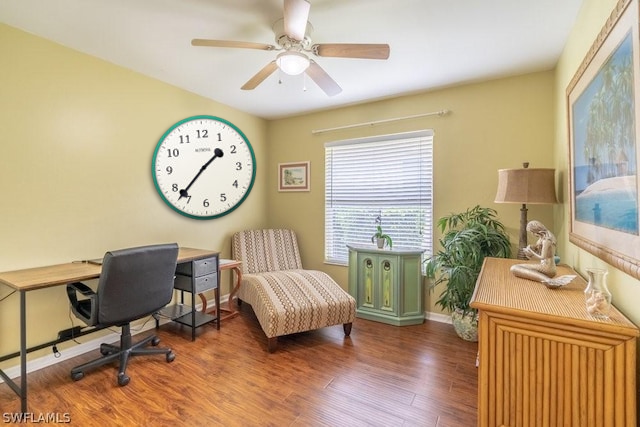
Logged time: 1 h 37 min
